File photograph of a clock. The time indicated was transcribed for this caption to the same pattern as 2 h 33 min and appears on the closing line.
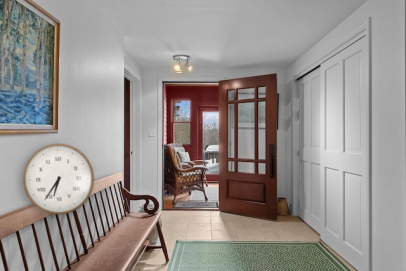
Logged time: 6 h 36 min
